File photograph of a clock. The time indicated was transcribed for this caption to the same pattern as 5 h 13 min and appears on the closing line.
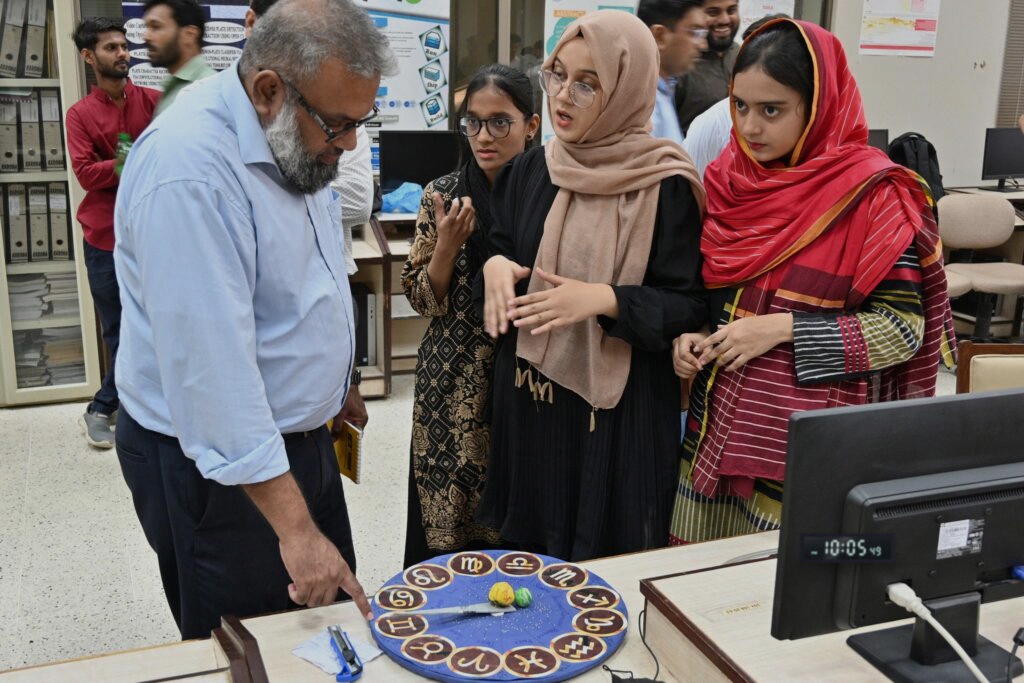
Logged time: 10 h 05 min
